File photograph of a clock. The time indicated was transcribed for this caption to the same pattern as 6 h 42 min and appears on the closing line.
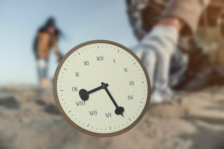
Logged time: 8 h 26 min
